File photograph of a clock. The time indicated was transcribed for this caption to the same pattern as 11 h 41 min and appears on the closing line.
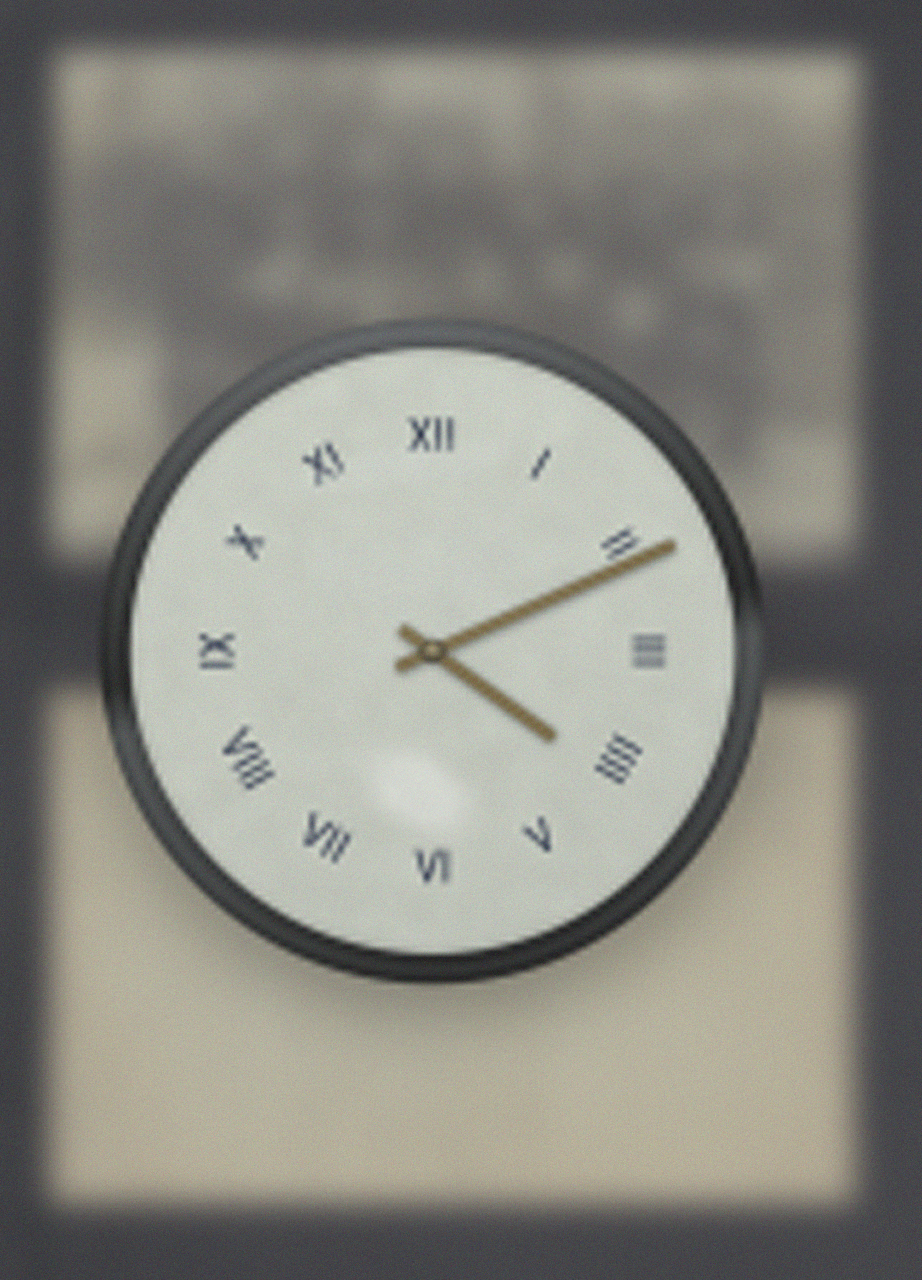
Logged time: 4 h 11 min
